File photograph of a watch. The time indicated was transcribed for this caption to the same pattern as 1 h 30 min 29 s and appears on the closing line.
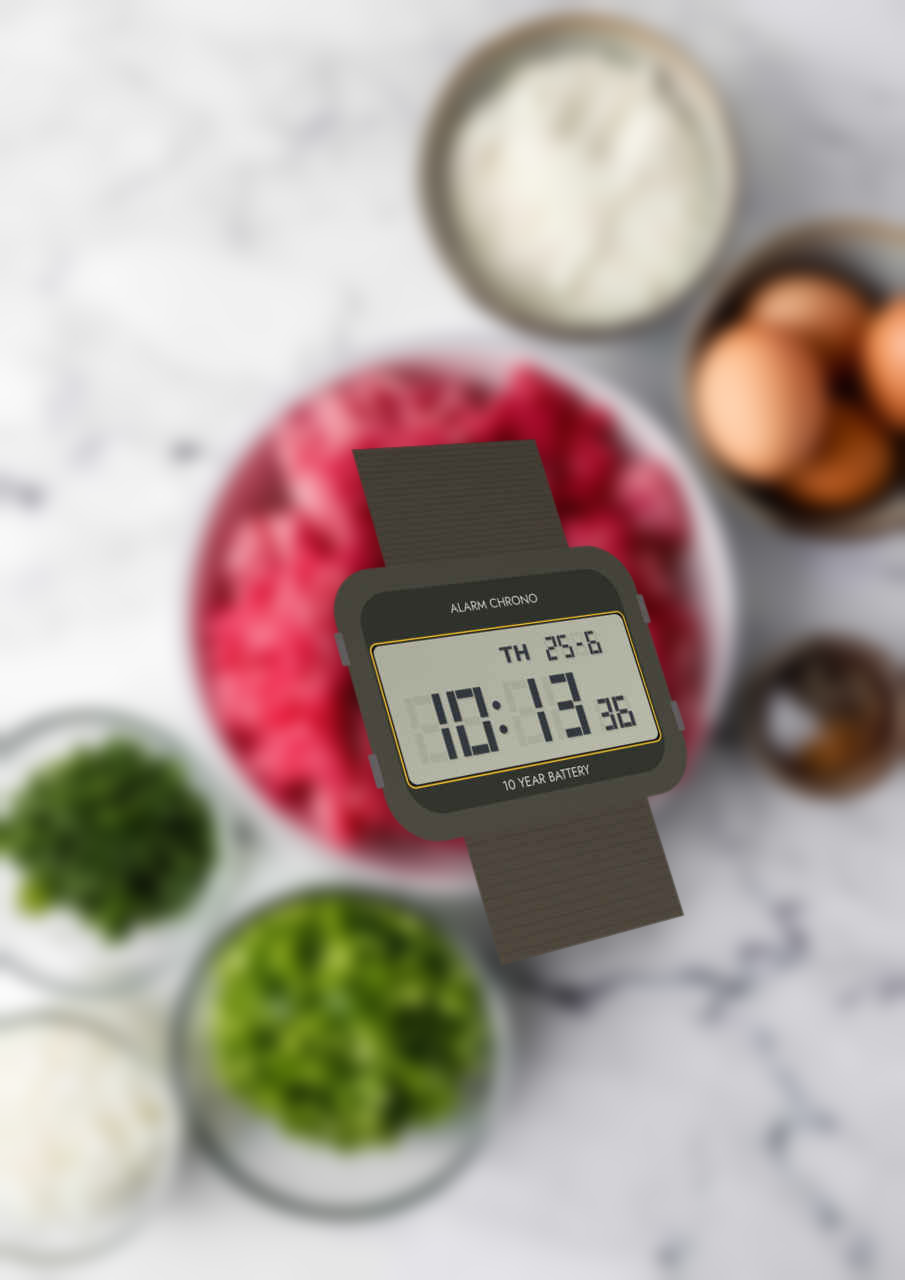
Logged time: 10 h 13 min 36 s
